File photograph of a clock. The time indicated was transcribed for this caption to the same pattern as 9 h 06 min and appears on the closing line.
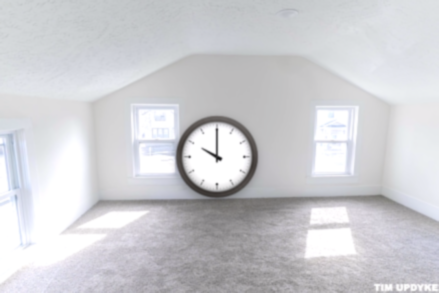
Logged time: 10 h 00 min
